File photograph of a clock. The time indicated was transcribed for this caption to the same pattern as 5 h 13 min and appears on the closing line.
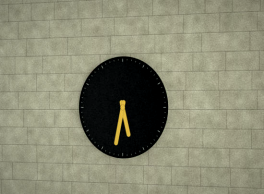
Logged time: 5 h 32 min
